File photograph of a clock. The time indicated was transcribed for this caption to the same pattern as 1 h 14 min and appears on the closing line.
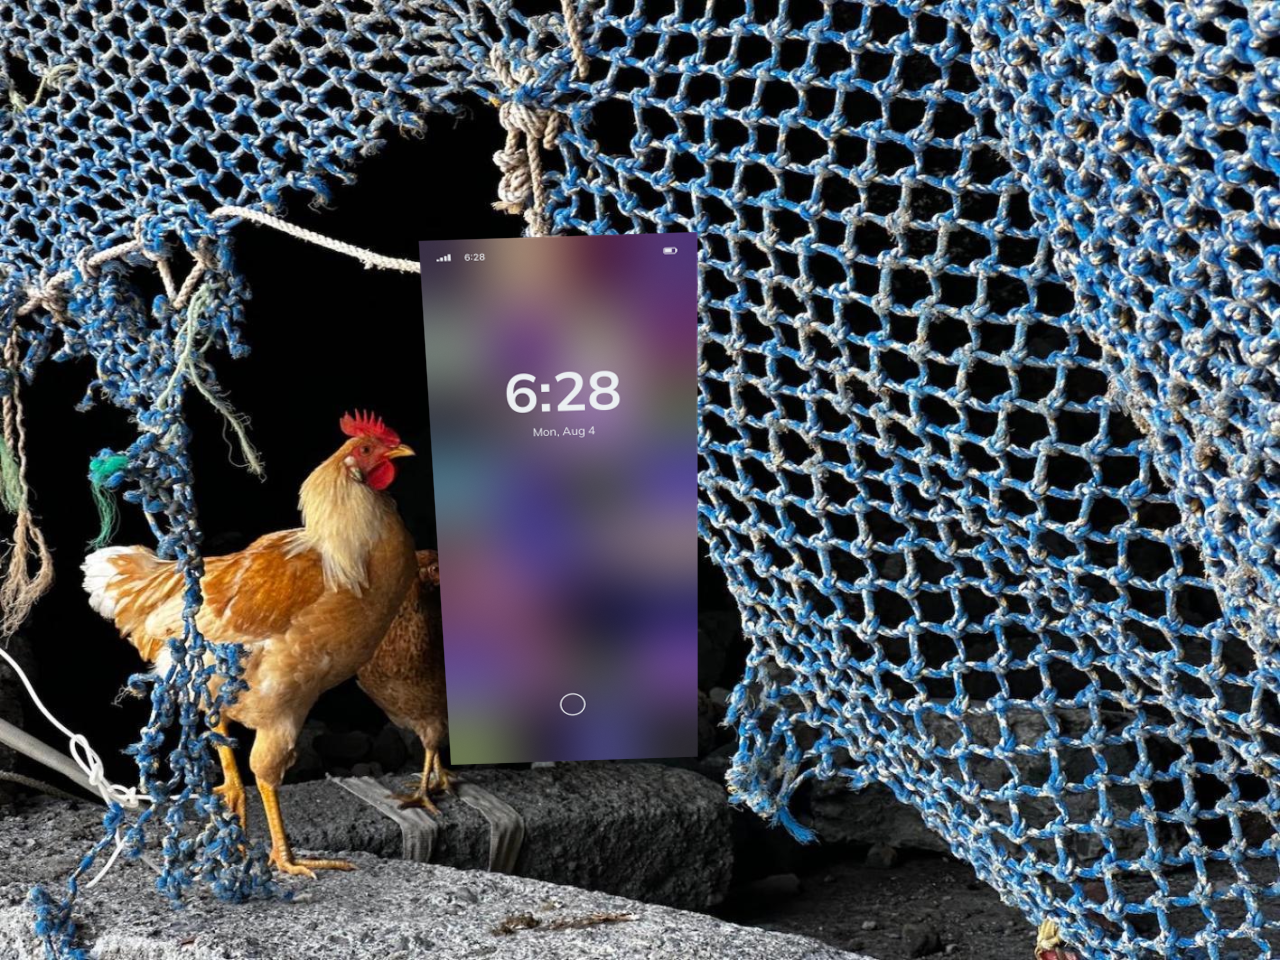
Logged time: 6 h 28 min
